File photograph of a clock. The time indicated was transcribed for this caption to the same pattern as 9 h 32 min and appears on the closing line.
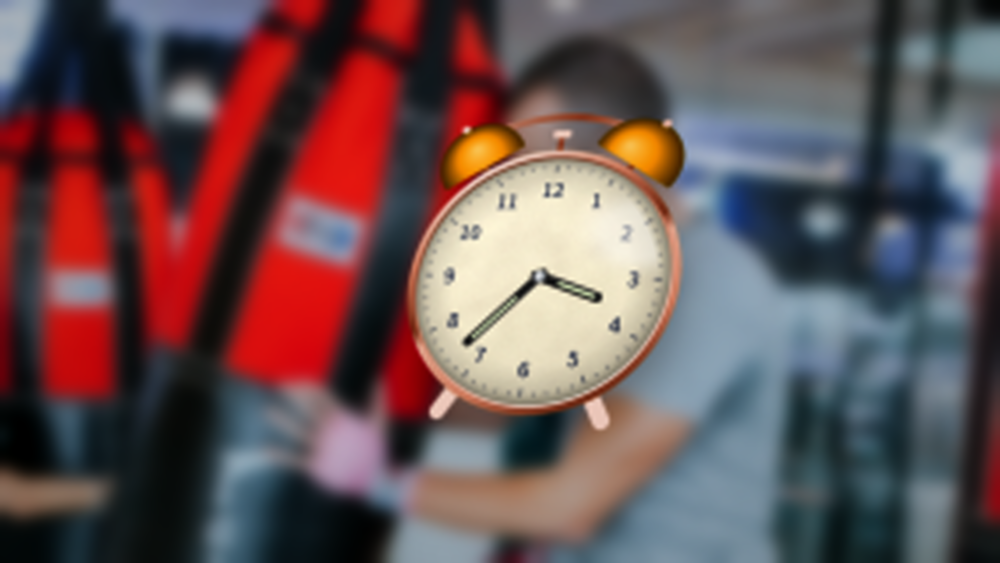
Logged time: 3 h 37 min
